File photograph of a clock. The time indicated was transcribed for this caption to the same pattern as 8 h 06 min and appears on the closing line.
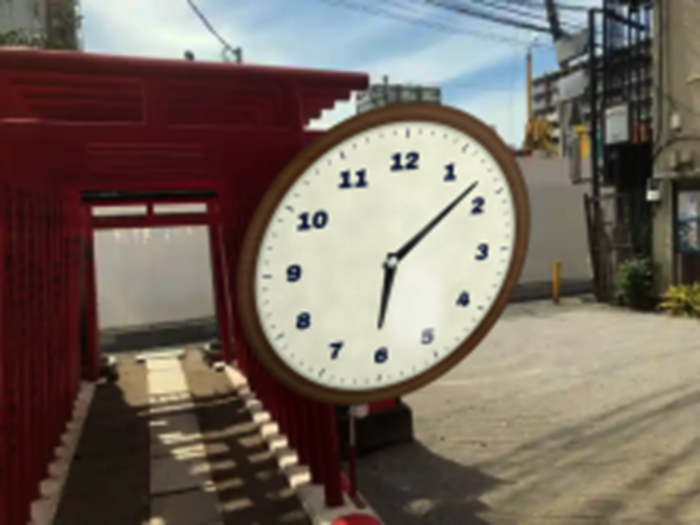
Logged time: 6 h 08 min
